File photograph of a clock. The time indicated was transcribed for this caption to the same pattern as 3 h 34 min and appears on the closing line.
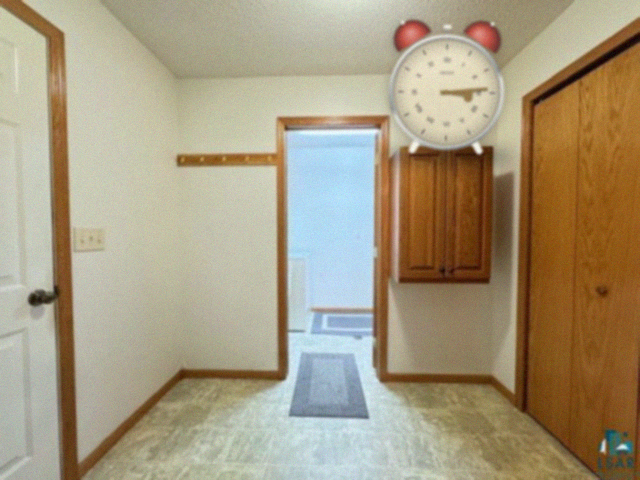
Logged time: 3 h 14 min
